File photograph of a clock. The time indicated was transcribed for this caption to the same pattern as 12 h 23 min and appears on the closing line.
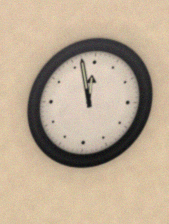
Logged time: 11 h 57 min
